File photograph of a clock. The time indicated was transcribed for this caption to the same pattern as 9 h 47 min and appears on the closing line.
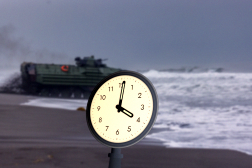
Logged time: 4 h 01 min
